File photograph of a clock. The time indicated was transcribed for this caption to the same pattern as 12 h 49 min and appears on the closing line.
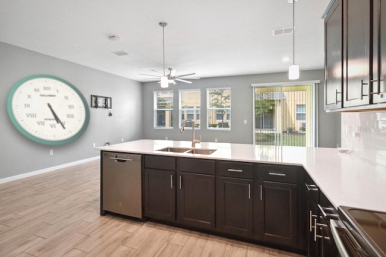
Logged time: 5 h 26 min
